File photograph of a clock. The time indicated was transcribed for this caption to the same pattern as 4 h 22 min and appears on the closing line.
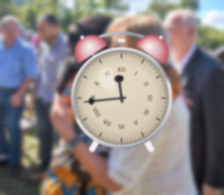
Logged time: 11 h 44 min
